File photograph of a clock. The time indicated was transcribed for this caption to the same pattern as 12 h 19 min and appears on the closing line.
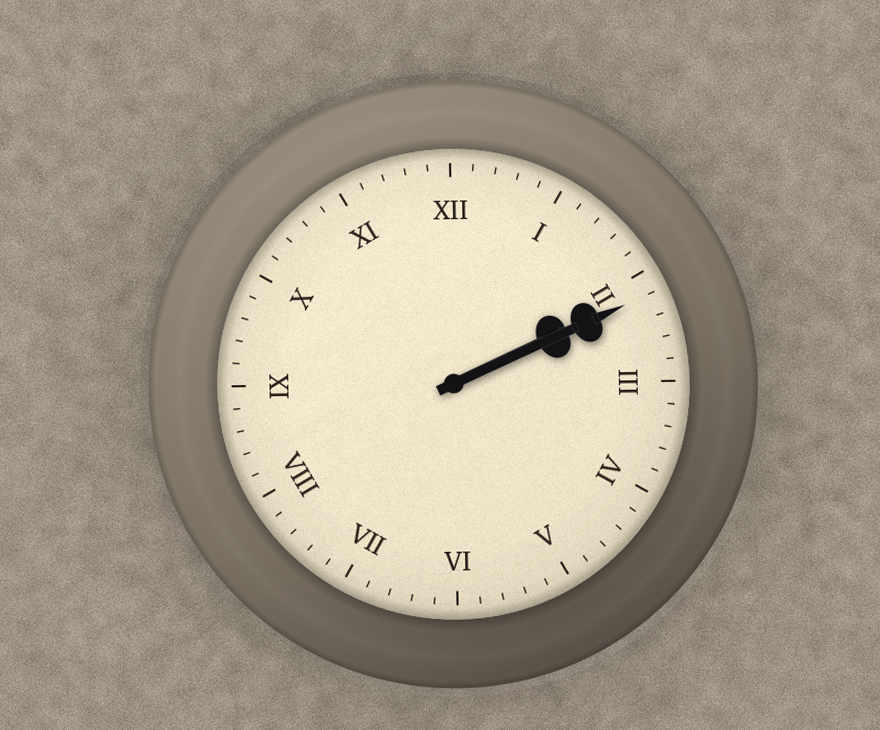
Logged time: 2 h 11 min
